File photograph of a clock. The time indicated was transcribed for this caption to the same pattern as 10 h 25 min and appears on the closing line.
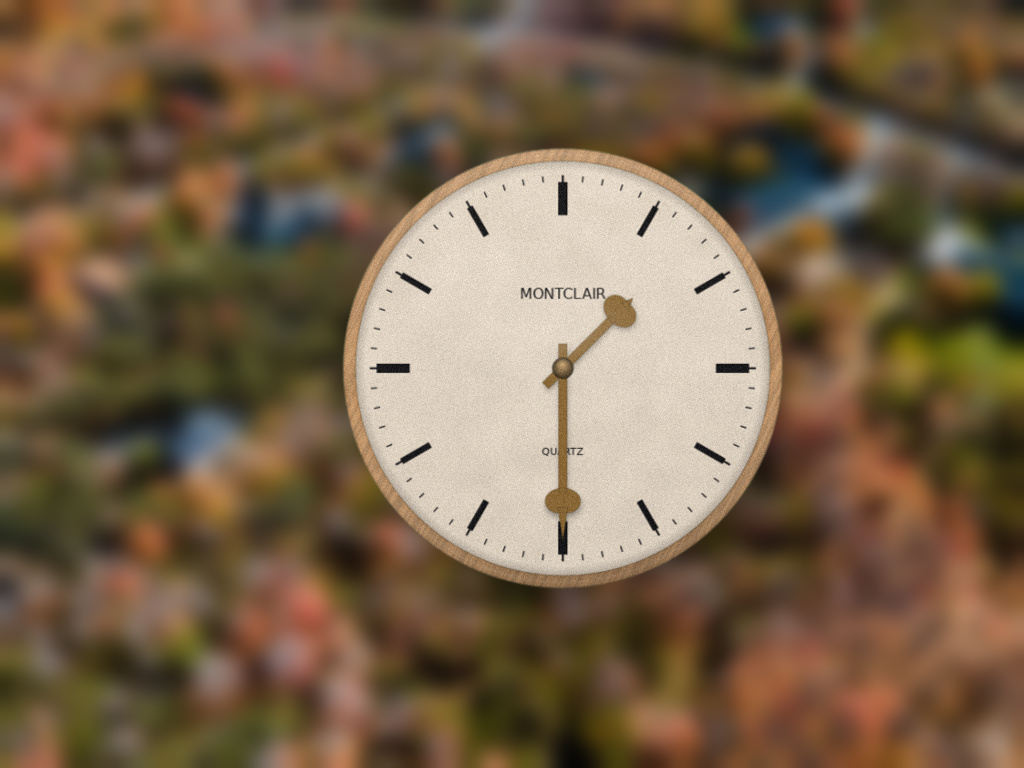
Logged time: 1 h 30 min
